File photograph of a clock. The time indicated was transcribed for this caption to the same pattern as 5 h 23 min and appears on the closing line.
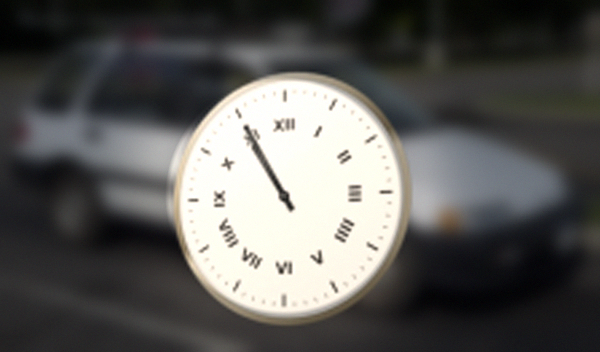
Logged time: 10 h 55 min
